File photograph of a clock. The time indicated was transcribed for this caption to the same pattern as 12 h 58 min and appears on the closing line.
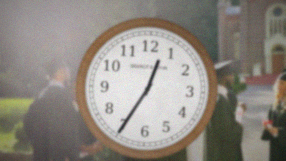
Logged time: 12 h 35 min
